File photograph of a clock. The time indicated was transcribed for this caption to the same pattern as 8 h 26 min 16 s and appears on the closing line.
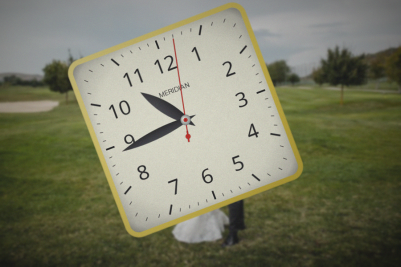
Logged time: 10 h 44 min 02 s
